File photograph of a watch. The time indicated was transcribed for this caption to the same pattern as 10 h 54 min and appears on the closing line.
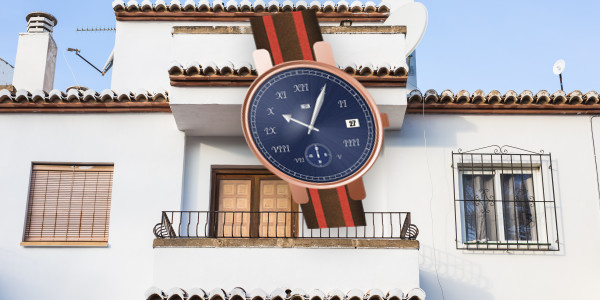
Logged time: 10 h 05 min
